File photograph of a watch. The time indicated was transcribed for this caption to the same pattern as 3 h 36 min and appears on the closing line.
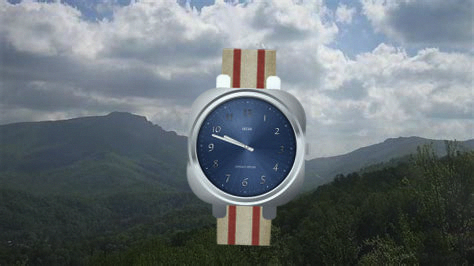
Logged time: 9 h 48 min
